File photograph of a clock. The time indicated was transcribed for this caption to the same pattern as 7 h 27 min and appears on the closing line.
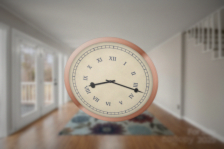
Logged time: 8 h 17 min
